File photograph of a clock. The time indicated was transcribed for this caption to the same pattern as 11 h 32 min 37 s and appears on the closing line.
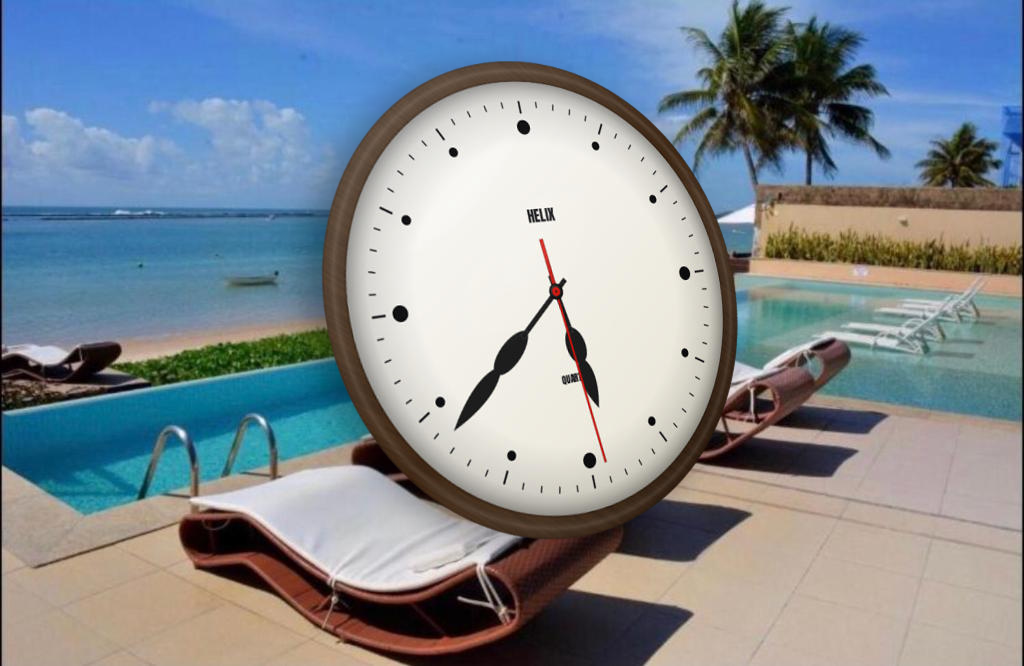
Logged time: 5 h 38 min 29 s
